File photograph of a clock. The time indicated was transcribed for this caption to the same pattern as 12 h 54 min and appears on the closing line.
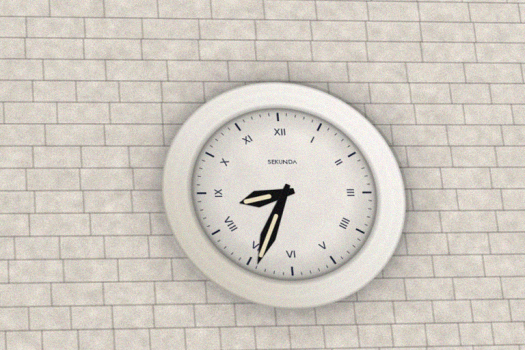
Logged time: 8 h 34 min
